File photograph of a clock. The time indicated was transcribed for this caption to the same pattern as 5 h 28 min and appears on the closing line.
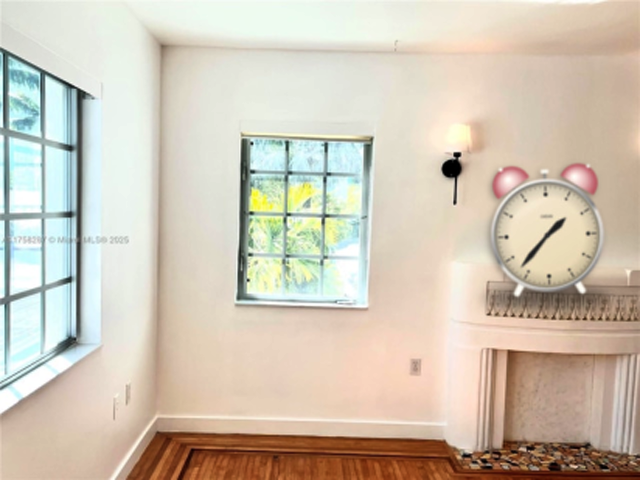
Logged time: 1 h 37 min
